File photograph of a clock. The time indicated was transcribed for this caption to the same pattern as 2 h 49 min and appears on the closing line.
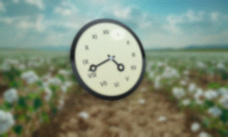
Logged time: 4 h 42 min
